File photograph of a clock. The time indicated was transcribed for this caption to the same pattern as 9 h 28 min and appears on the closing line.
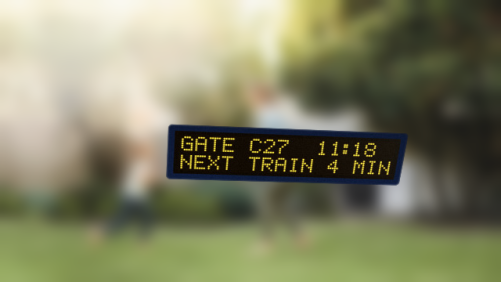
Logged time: 11 h 18 min
